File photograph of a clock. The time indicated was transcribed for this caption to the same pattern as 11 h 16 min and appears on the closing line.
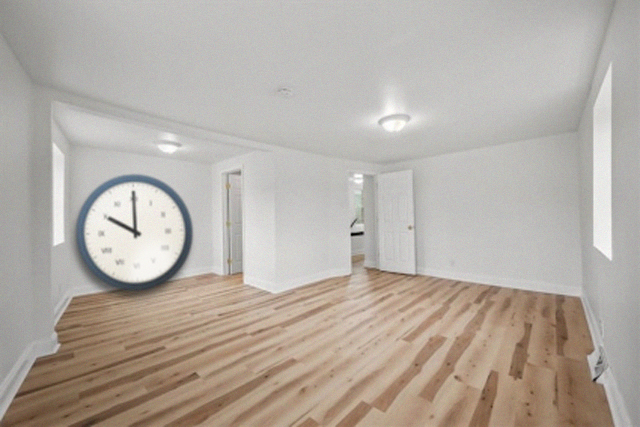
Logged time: 10 h 00 min
